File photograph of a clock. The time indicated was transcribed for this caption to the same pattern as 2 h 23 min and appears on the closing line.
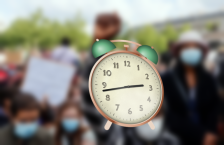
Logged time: 2 h 43 min
